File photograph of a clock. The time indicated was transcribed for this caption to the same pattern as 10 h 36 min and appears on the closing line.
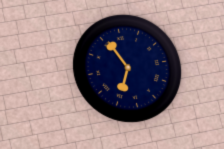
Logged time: 6 h 56 min
